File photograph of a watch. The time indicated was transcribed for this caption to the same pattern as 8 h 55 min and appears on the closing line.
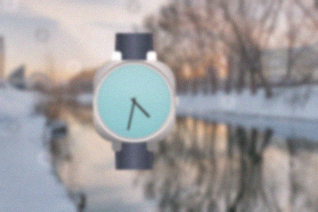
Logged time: 4 h 32 min
